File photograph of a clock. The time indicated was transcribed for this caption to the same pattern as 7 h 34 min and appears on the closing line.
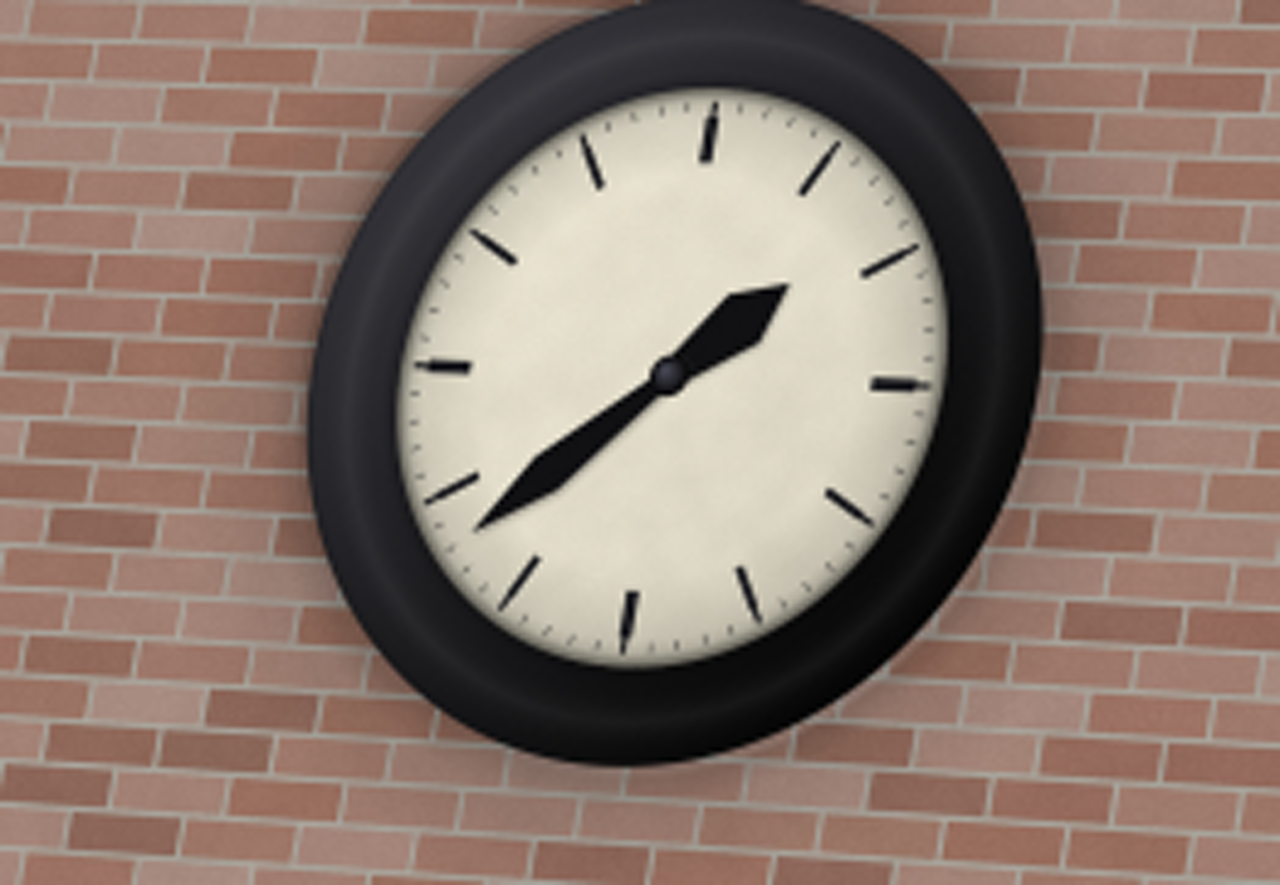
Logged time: 1 h 38 min
